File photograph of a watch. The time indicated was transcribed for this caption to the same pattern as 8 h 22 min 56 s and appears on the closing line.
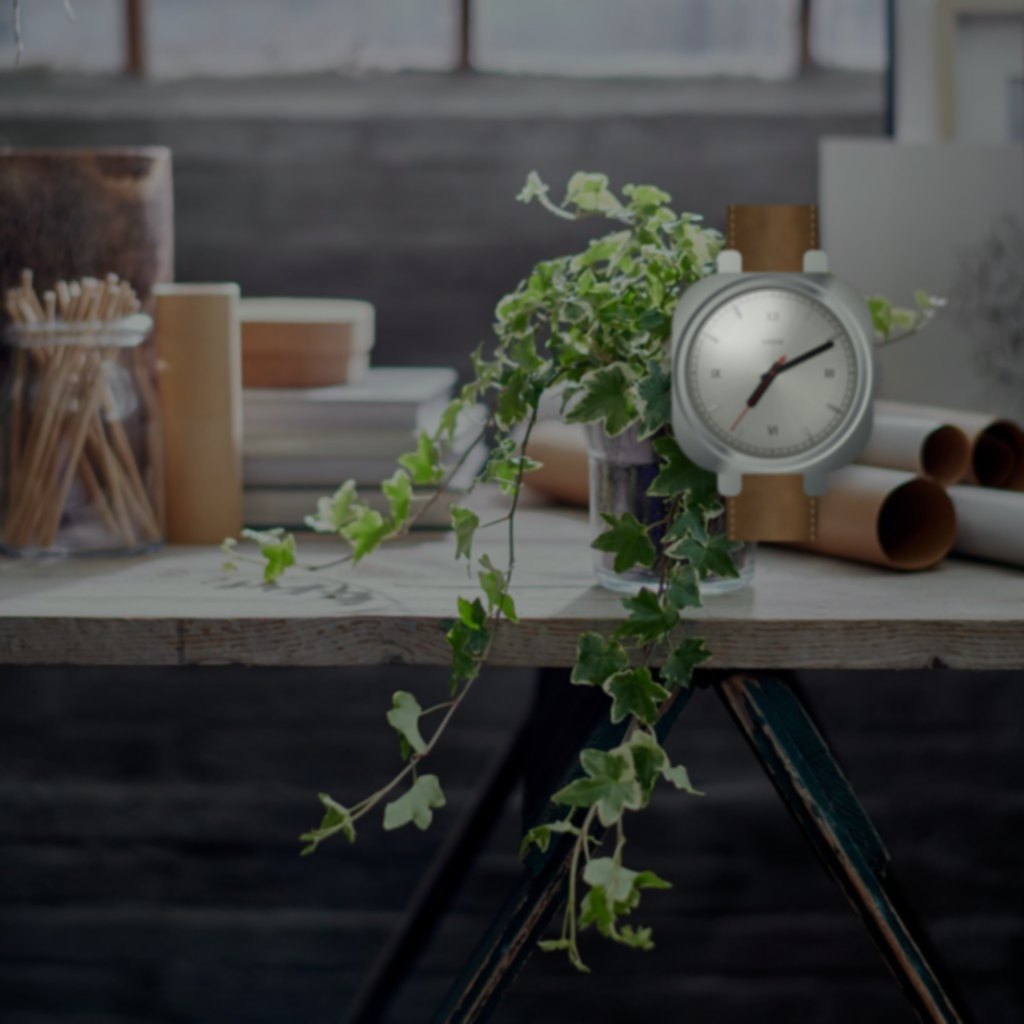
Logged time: 7 h 10 min 36 s
